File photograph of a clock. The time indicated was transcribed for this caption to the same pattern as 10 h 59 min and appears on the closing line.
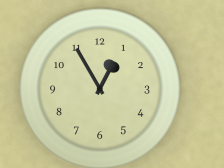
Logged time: 12 h 55 min
